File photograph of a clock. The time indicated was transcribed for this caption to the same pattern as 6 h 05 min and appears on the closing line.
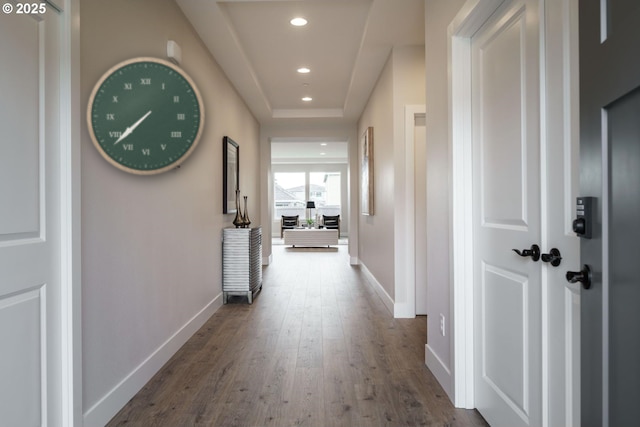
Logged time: 7 h 38 min
